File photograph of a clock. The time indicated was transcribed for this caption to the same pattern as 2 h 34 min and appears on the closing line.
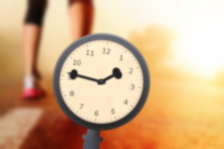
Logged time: 1 h 46 min
